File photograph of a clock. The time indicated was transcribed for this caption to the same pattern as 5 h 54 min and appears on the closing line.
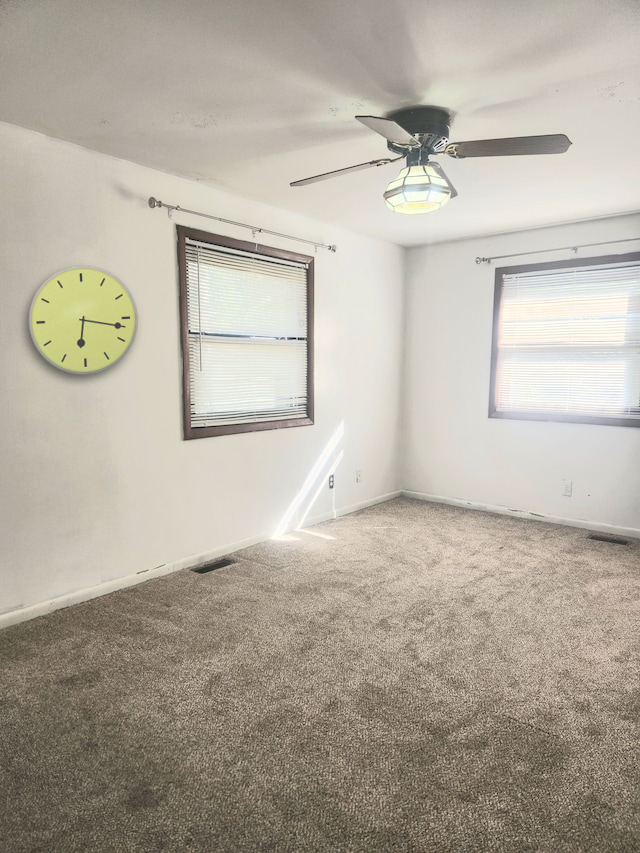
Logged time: 6 h 17 min
